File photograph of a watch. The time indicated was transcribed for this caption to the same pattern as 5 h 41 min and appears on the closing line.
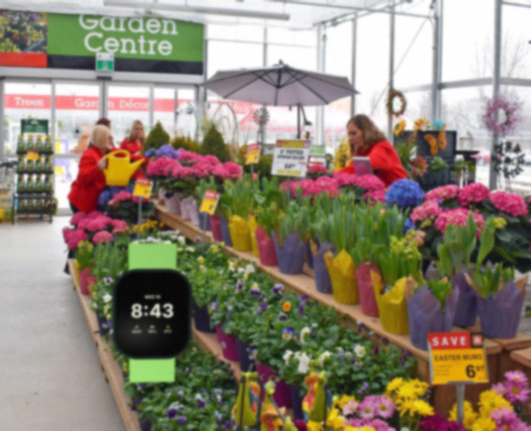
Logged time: 8 h 43 min
